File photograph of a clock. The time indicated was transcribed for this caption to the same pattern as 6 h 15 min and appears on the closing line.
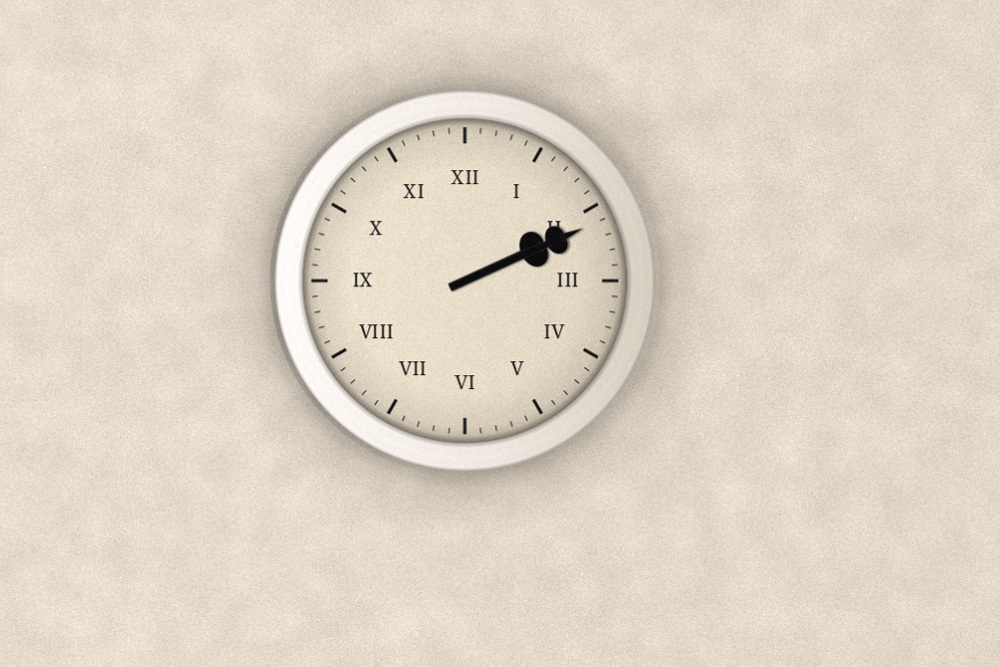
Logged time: 2 h 11 min
